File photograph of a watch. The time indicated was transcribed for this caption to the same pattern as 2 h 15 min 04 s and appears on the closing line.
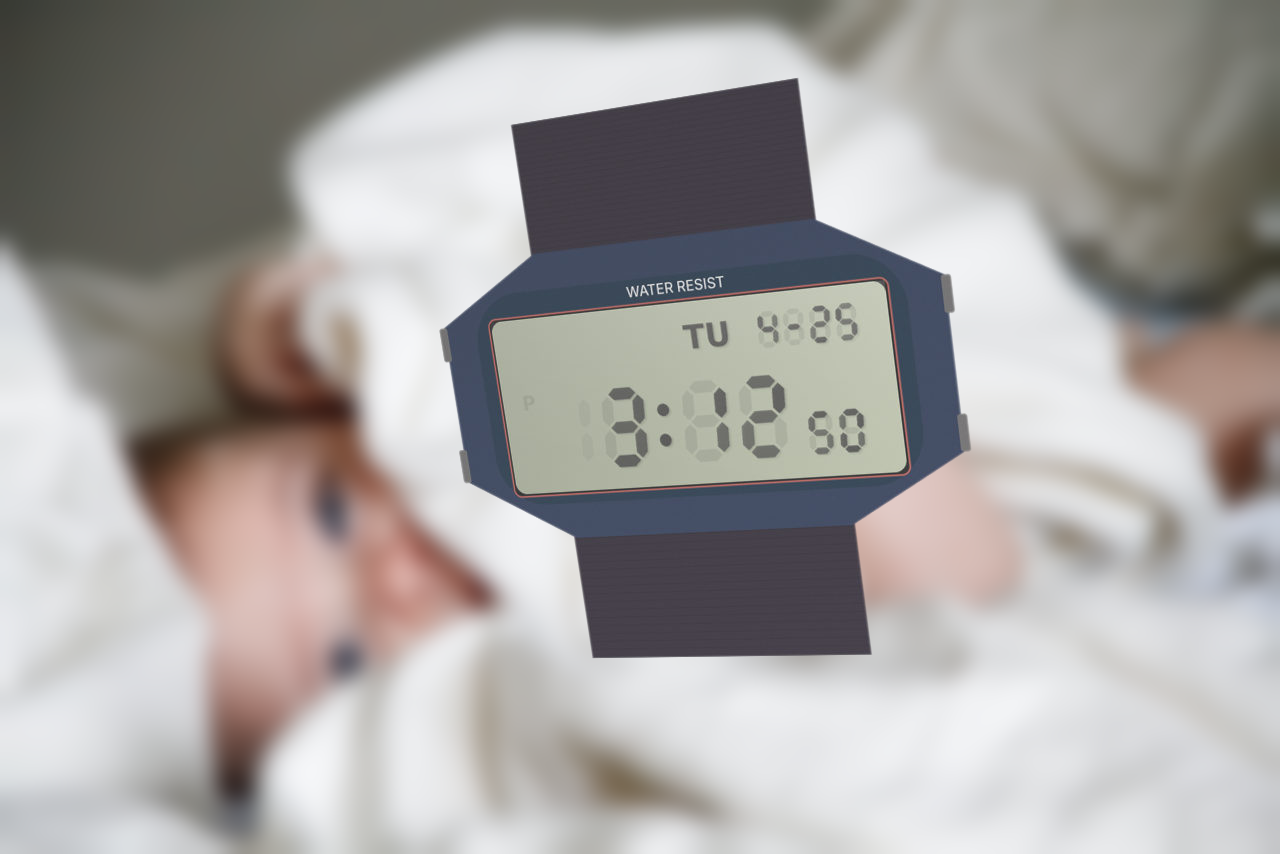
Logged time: 3 h 12 min 50 s
